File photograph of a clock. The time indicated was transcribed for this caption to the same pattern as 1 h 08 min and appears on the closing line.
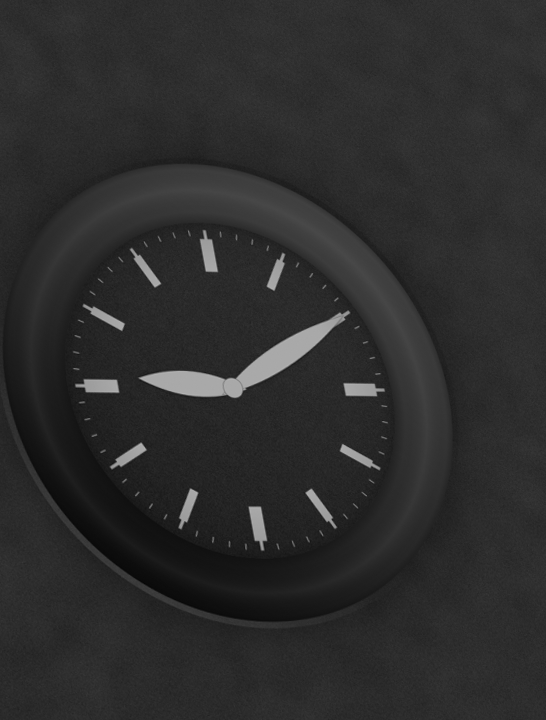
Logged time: 9 h 10 min
